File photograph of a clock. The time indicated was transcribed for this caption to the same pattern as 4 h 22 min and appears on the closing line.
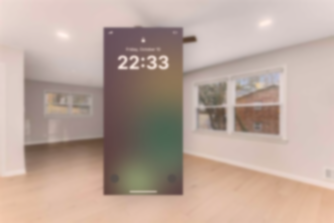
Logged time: 22 h 33 min
